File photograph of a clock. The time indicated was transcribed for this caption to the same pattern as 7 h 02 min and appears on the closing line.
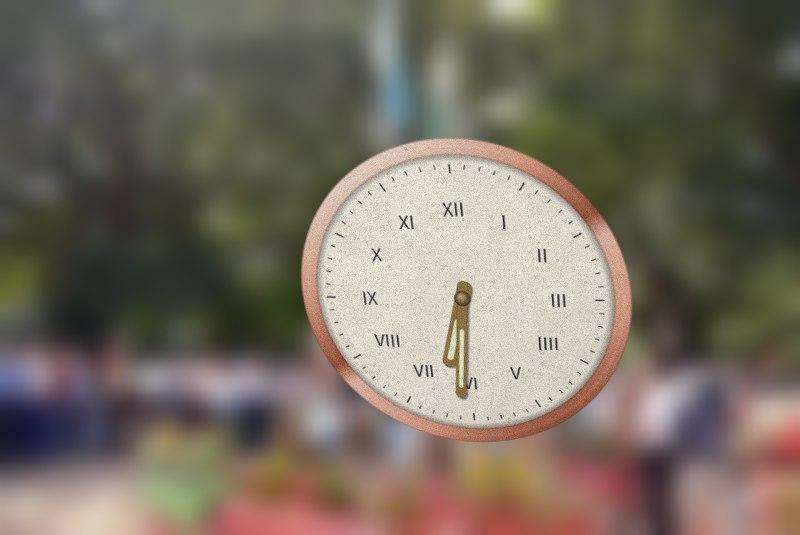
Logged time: 6 h 31 min
